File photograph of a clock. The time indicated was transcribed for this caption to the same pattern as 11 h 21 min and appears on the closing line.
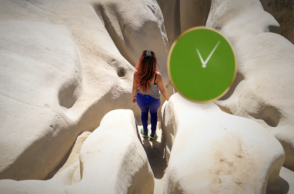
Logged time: 11 h 06 min
